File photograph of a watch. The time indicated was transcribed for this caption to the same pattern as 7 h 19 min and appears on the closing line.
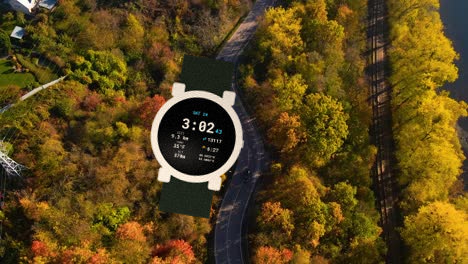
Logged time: 3 h 02 min
